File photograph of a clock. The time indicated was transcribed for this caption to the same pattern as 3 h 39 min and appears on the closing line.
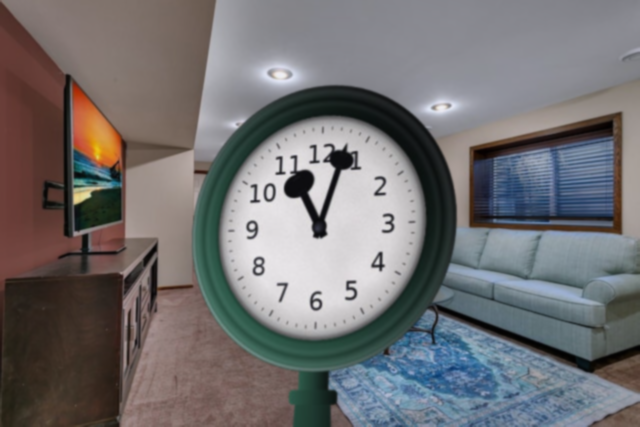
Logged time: 11 h 03 min
